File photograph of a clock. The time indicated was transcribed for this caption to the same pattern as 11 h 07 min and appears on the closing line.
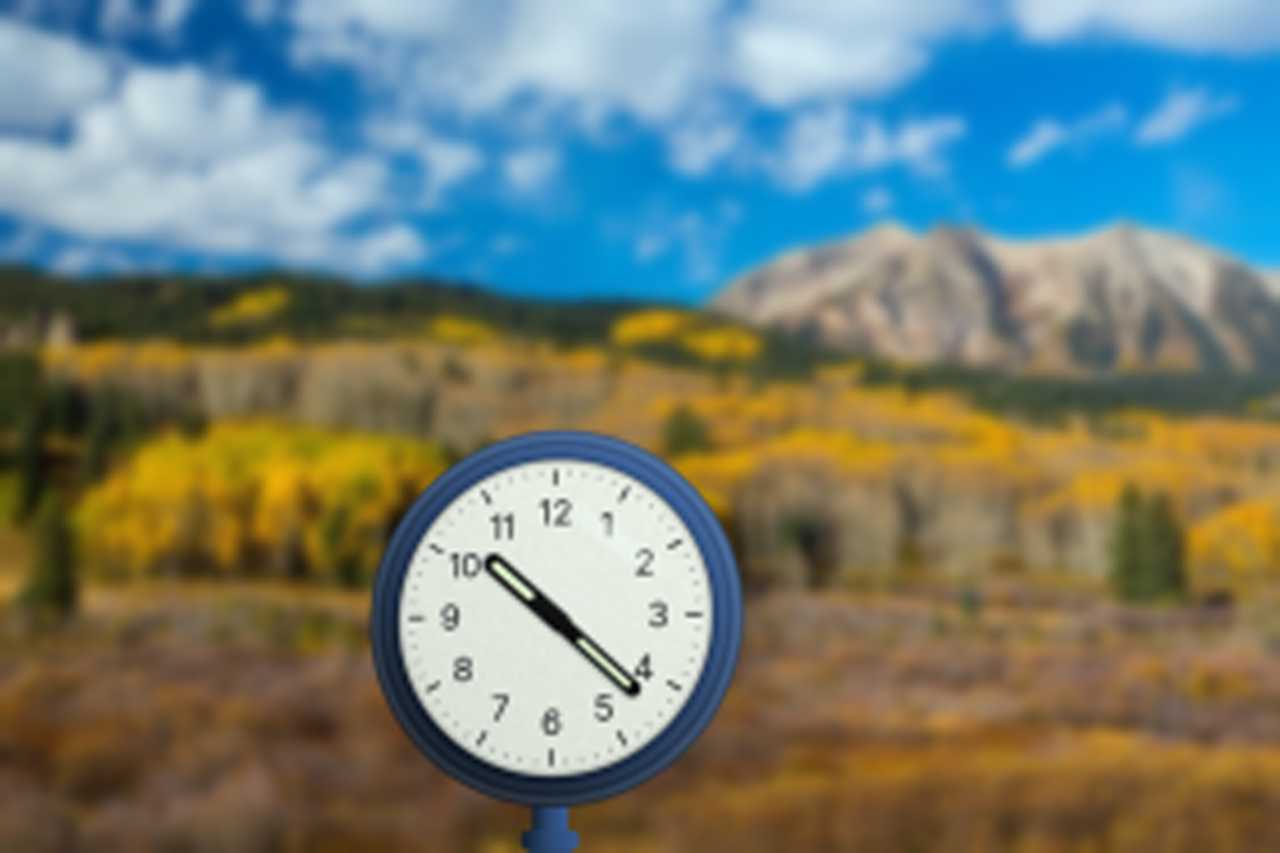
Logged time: 10 h 22 min
